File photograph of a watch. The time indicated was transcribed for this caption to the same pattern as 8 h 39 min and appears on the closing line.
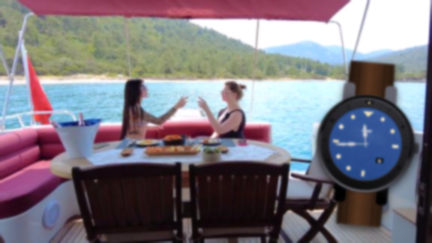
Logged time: 11 h 44 min
